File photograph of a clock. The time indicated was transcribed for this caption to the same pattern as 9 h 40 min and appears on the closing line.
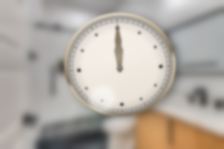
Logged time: 12 h 00 min
